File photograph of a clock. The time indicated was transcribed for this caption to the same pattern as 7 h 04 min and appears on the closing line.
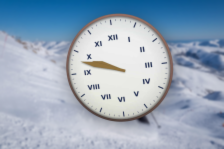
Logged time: 9 h 48 min
